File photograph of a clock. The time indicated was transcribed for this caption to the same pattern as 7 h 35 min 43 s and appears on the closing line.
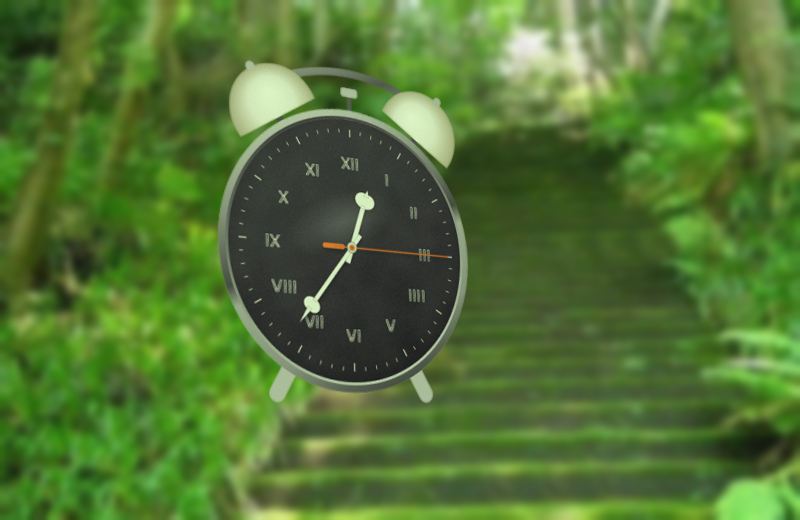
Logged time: 12 h 36 min 15 s
